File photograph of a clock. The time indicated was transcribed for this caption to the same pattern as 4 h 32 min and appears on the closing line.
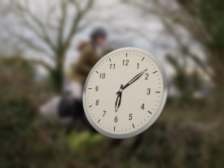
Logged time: 6 h 08 min
